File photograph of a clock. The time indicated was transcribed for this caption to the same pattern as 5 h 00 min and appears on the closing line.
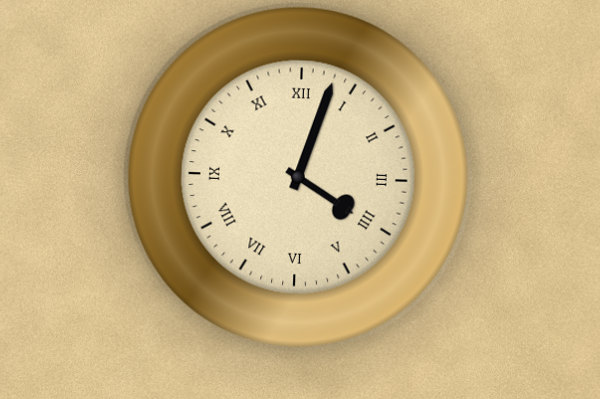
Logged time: 4 h 03 min
